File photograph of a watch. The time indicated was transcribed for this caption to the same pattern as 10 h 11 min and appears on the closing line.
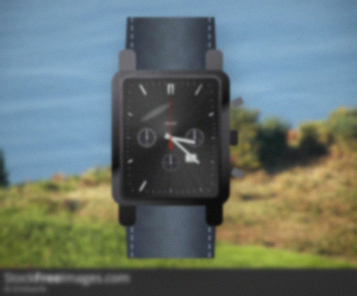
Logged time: 3 h 22 min
